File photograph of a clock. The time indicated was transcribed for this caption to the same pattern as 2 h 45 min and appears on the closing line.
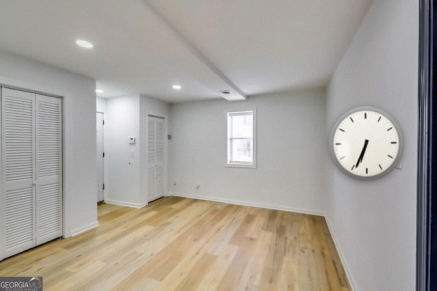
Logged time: 6 h 34 min
